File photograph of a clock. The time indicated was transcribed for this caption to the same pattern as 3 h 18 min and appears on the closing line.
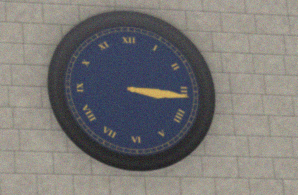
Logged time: 3 h 16 min
